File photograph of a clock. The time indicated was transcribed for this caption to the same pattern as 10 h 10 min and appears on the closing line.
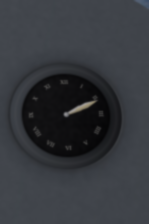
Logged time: 2 h 11 min
